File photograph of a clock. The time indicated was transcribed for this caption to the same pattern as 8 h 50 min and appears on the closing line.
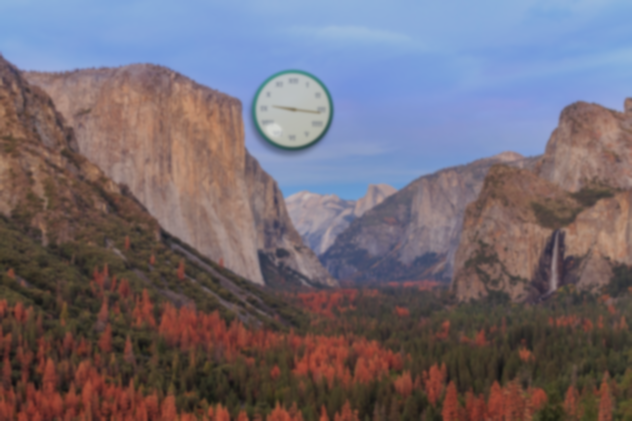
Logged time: 9 h 16 min
